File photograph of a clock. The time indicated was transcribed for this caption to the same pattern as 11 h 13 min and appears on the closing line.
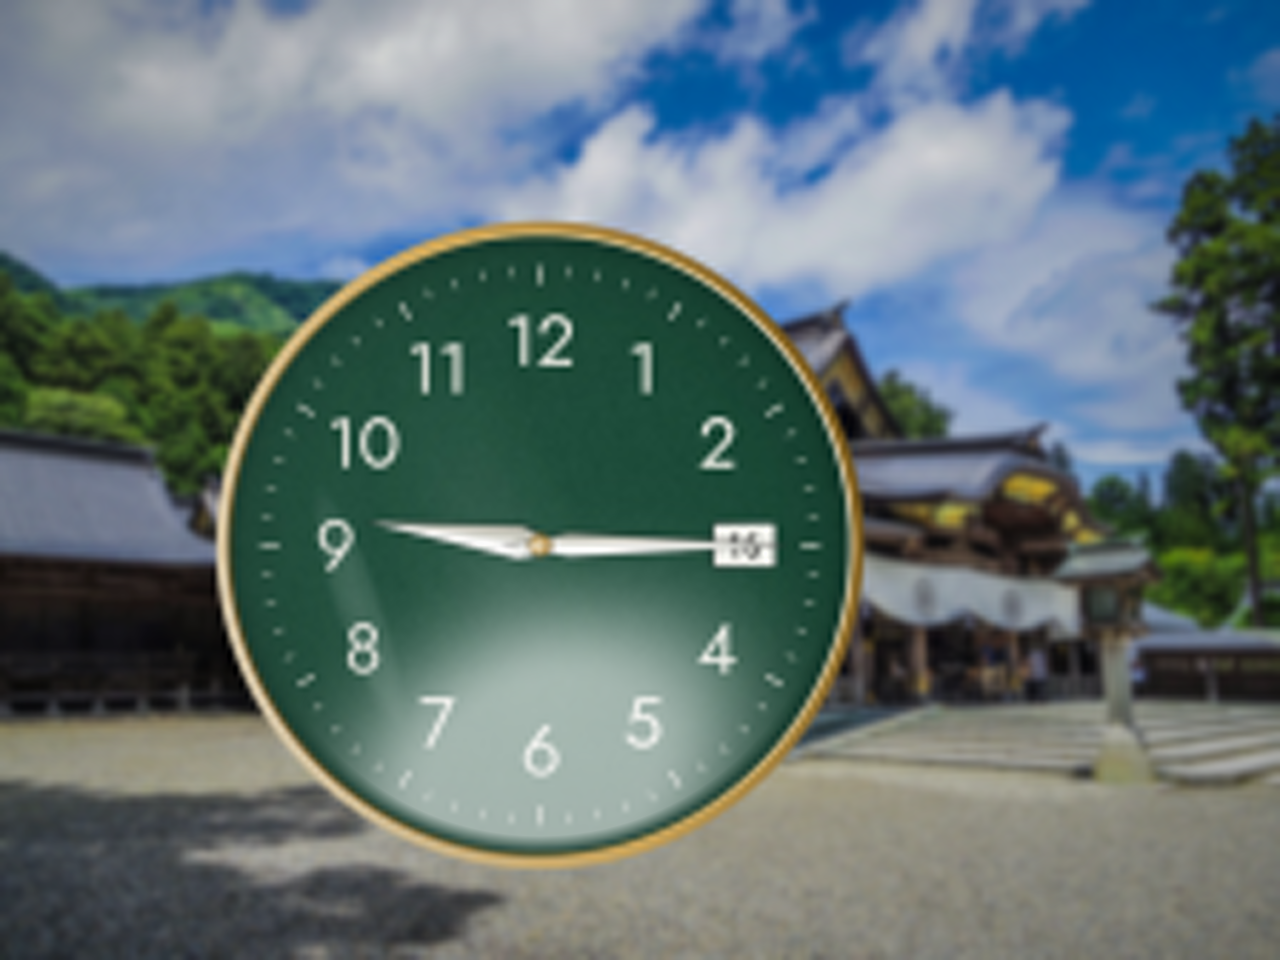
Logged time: 9 h 15 min
